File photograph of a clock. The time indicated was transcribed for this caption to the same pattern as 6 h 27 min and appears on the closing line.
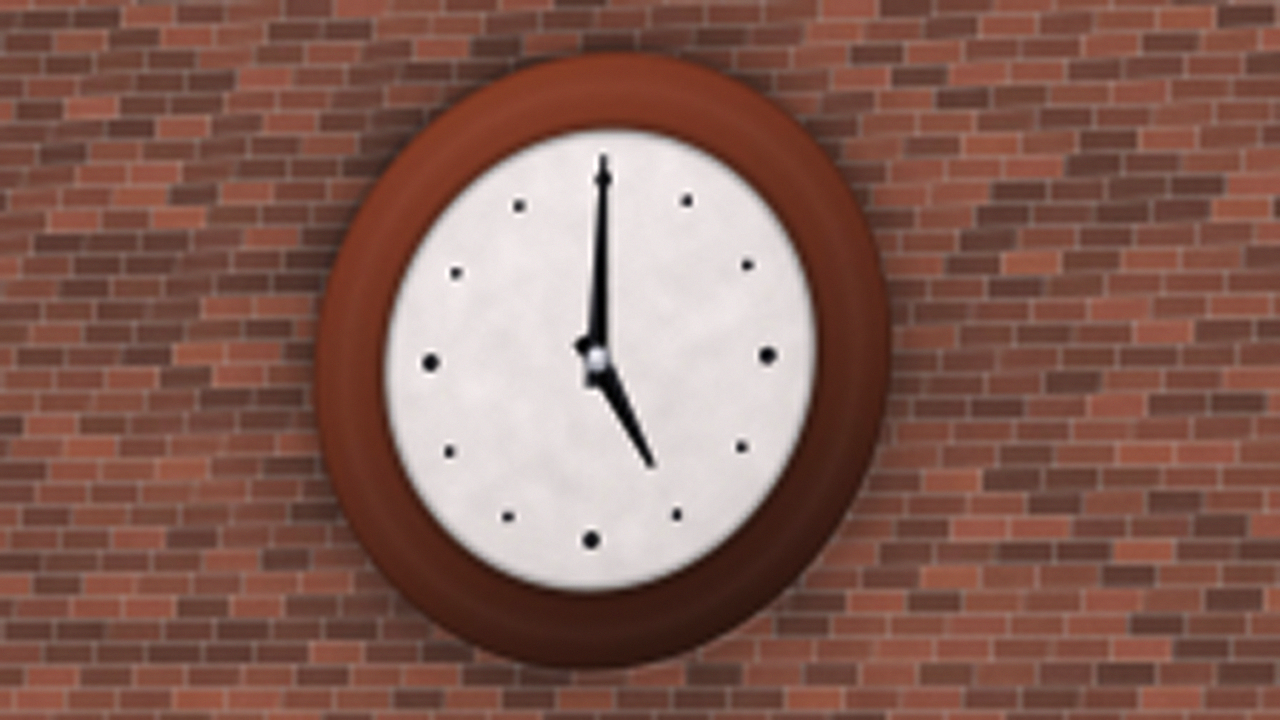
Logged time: 5 h 00 min
